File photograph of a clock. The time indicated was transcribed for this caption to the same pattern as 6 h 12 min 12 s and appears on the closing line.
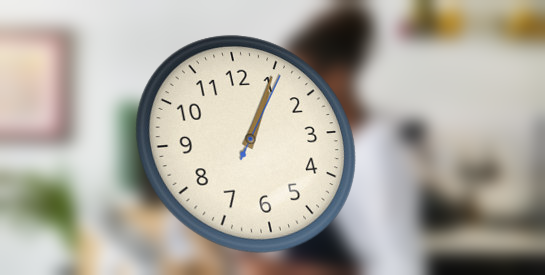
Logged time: 1 h 05 min 06 s
